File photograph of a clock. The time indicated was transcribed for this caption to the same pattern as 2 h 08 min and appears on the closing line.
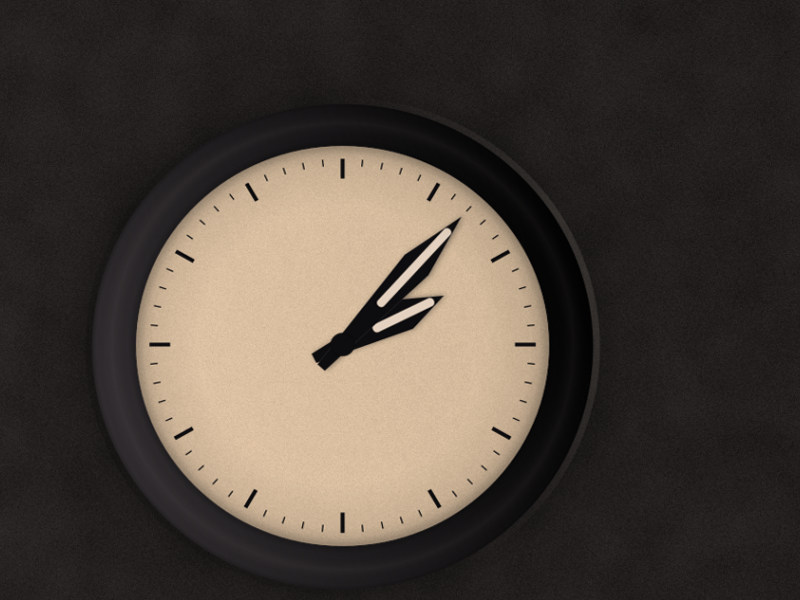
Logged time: 2 h 07 min
